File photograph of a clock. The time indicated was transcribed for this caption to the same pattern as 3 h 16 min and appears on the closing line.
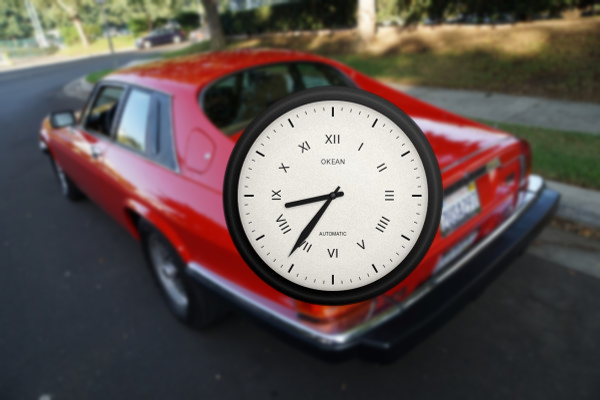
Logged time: 8 h 36 min
